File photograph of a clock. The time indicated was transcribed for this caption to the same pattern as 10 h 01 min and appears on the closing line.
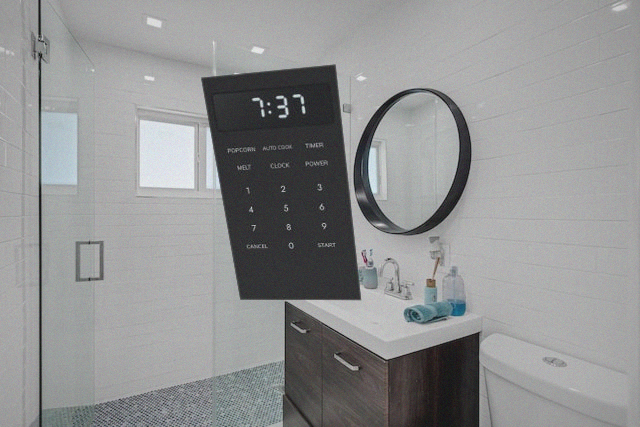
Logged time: 7 h 37 min
